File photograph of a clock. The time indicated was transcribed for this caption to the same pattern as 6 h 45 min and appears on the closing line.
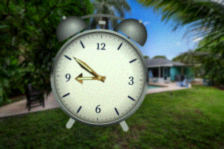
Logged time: 8 h 51 min
